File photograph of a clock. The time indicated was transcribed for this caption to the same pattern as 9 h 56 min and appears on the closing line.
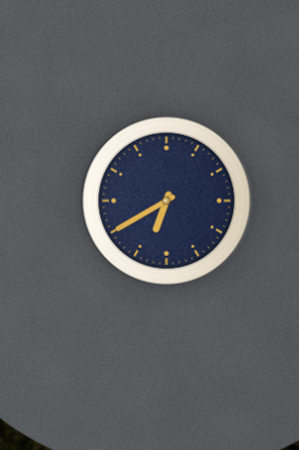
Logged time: 6 h 40 min
